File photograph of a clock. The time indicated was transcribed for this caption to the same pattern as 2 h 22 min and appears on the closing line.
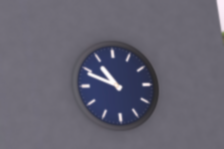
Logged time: 10 h 49 min
